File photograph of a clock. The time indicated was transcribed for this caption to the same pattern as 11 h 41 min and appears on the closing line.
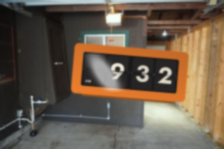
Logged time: 9 h 32 min
